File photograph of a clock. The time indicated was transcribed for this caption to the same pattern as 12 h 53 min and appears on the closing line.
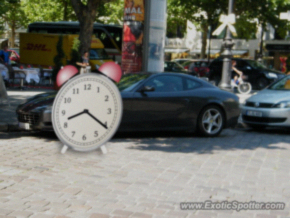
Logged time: 8 h 21 min
